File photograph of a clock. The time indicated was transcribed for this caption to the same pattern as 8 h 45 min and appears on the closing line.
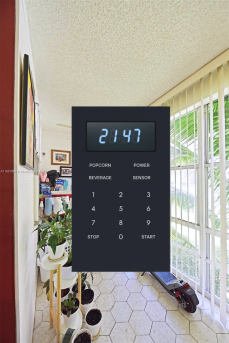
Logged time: 21 h 47 min
